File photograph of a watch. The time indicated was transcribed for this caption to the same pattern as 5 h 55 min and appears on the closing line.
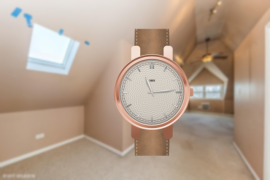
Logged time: 11 h 14 min
